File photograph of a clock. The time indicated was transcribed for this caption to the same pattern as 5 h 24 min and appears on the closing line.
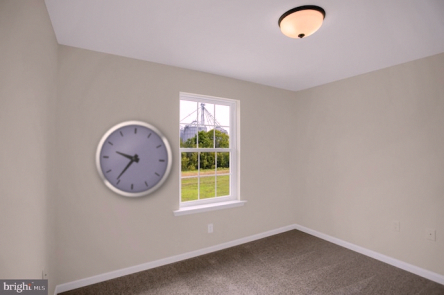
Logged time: 9 h 36 min
